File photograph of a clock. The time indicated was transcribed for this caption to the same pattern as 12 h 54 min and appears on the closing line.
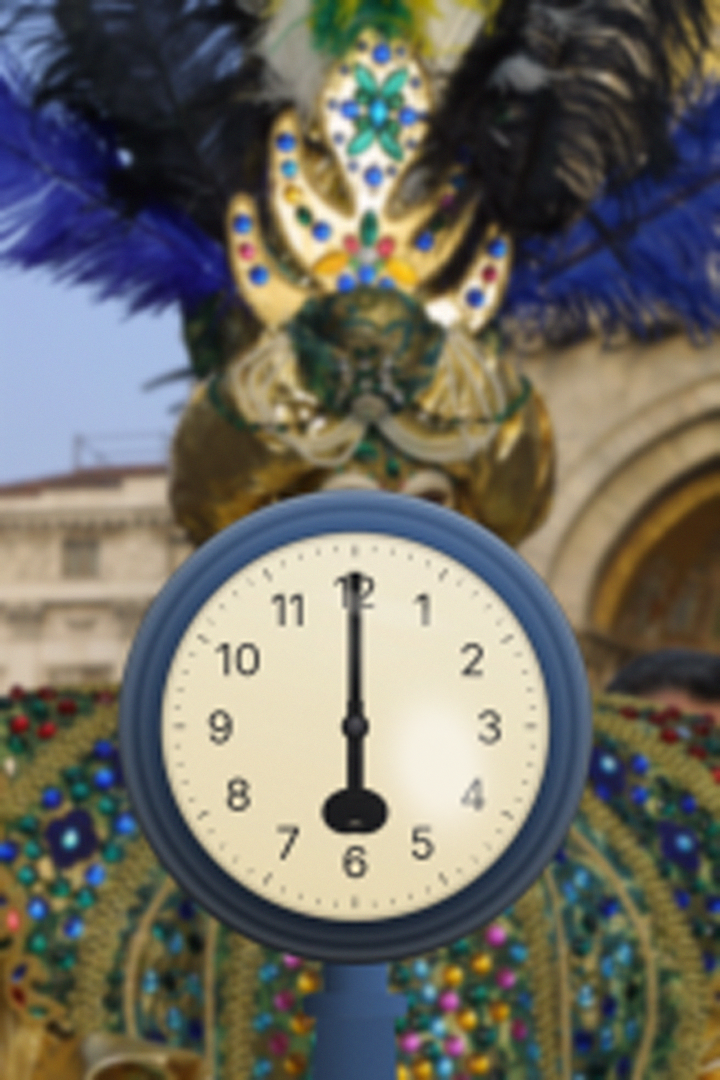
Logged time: 6 h 00 min
